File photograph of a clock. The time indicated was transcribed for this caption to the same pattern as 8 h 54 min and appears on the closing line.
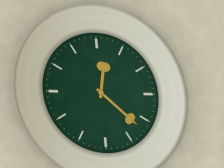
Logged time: 12 h 22 min
